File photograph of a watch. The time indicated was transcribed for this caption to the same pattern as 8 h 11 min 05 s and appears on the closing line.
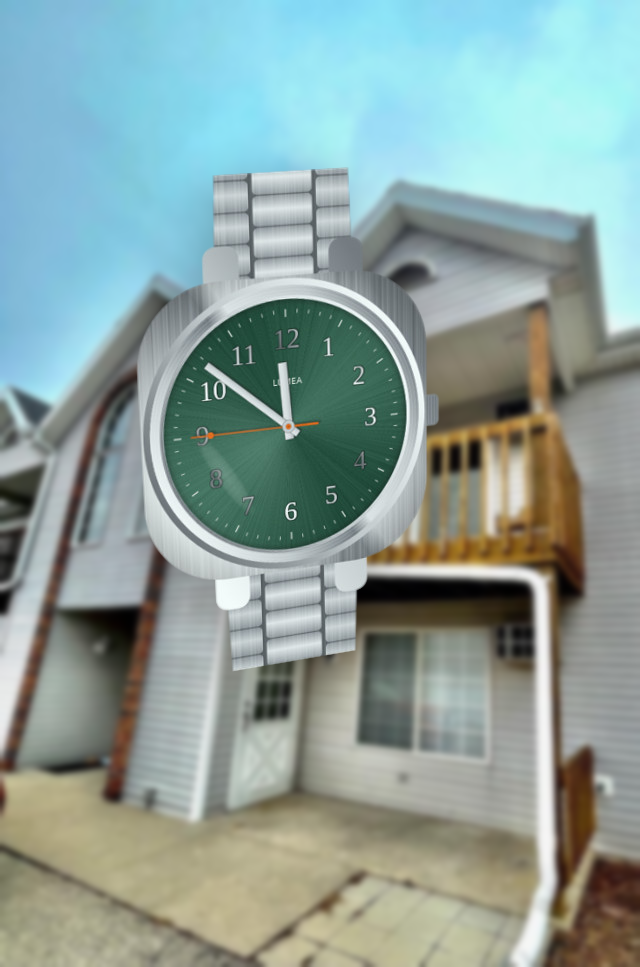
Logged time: 11 h 51 min 45 s
